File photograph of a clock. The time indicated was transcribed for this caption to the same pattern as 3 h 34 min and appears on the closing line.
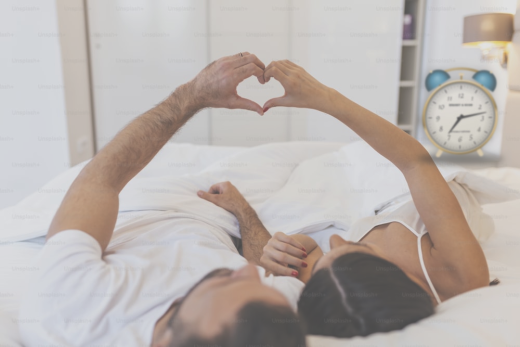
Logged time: 7 h 13 min
